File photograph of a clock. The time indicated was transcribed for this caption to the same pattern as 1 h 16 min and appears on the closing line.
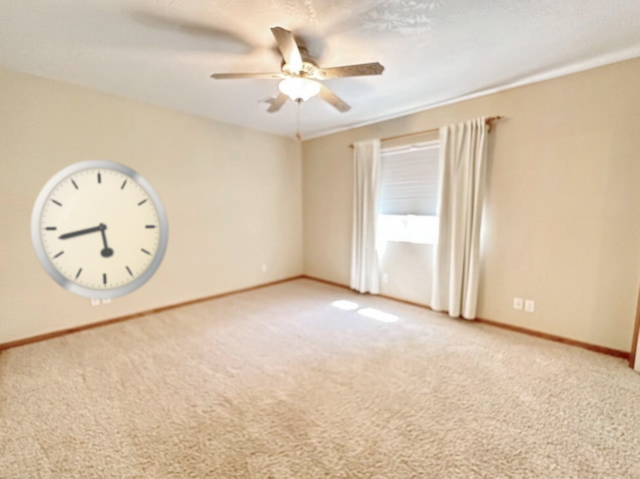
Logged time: 5 h 43 min
